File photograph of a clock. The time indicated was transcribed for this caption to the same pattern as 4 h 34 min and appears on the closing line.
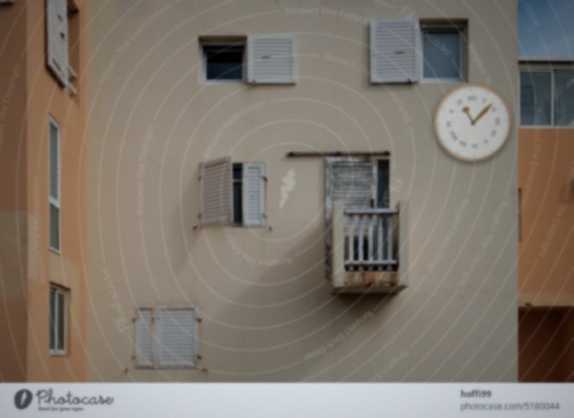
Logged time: 11 h 08 min
